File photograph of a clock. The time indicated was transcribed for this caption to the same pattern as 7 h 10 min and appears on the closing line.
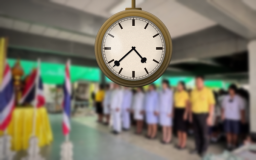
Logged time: 4 h 38 min
